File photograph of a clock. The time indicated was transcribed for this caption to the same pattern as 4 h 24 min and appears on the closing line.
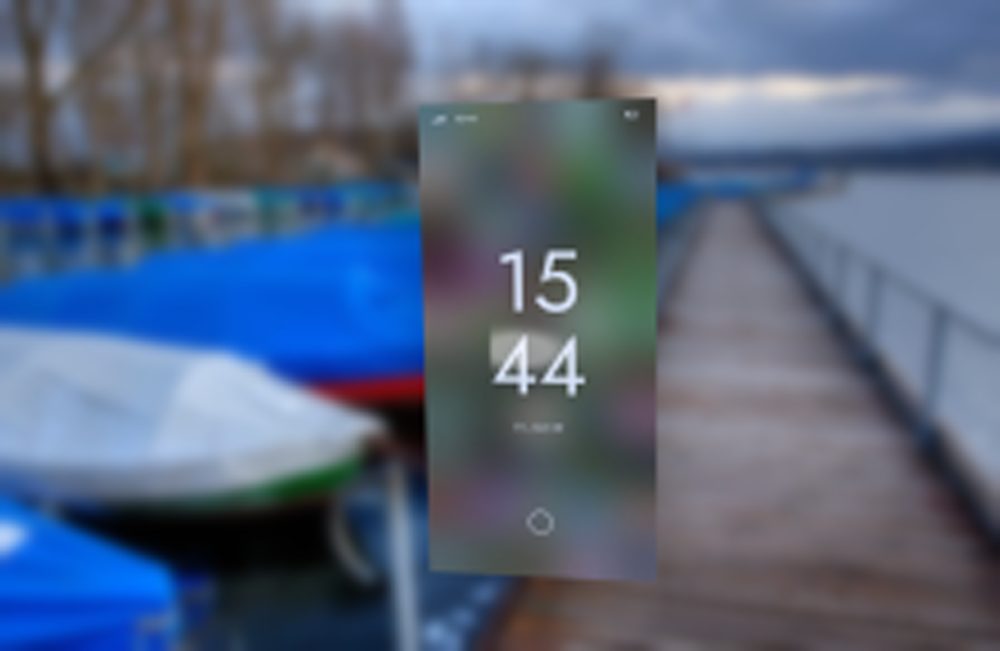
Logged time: 15 h 44 min
